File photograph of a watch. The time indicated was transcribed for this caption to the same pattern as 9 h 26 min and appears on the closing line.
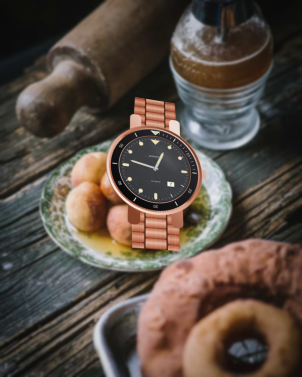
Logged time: 12 h 47 min
